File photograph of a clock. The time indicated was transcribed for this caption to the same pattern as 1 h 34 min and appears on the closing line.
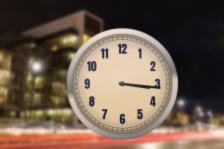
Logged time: 3 h 16 min
